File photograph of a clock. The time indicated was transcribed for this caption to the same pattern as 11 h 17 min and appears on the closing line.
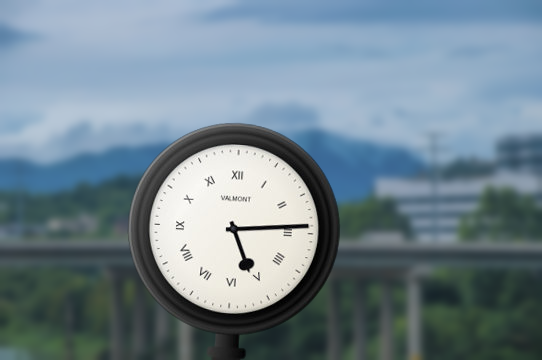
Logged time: 5 h 14 min
